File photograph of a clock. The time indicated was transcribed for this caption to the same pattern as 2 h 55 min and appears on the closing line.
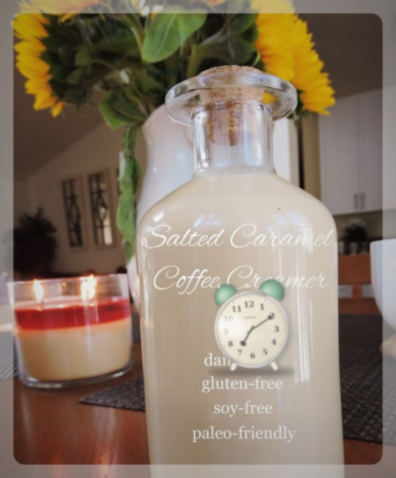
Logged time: 7 h 10 min
